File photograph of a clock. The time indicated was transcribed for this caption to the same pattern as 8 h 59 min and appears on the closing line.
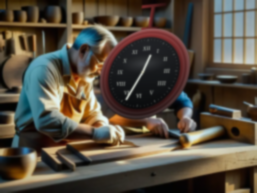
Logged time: 12 h 34 min
